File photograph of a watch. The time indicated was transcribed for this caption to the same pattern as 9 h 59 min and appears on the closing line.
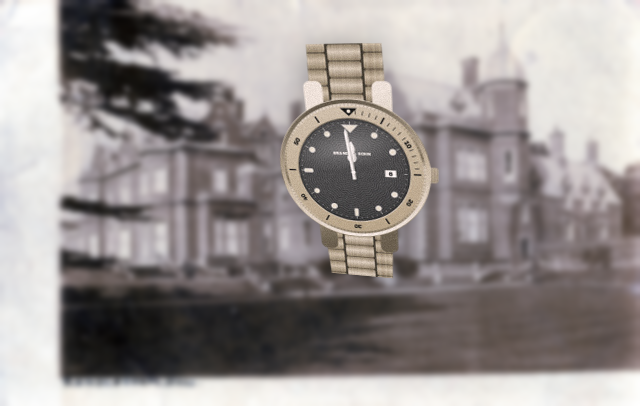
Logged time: 11 h 59 min
